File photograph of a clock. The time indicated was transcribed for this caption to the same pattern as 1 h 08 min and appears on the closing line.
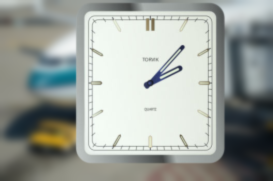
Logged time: 2 h 07 min
